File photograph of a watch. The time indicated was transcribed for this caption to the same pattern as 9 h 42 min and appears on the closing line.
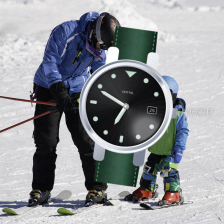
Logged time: 6 h 49 min
